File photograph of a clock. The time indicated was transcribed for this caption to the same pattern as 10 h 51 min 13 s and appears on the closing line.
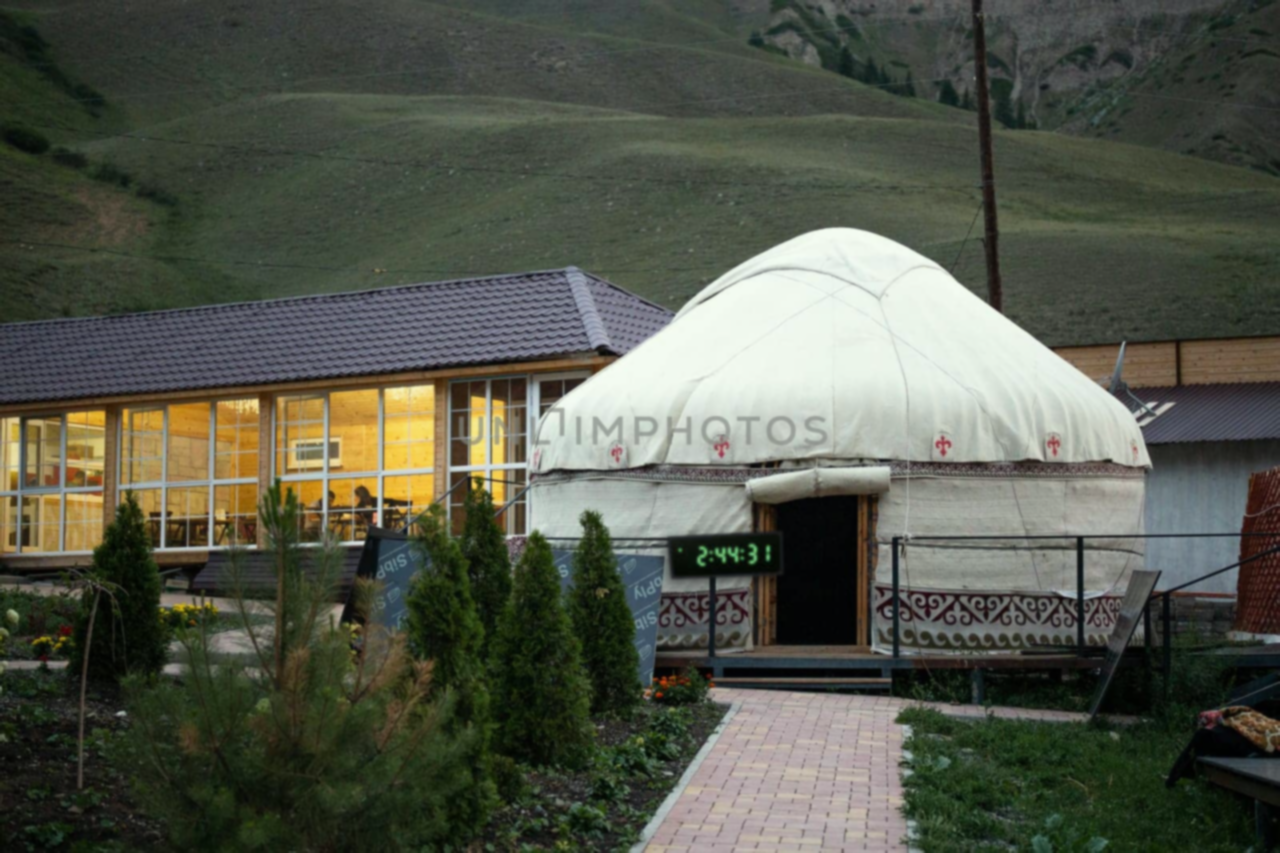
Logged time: 2 h 44 min 31 s
